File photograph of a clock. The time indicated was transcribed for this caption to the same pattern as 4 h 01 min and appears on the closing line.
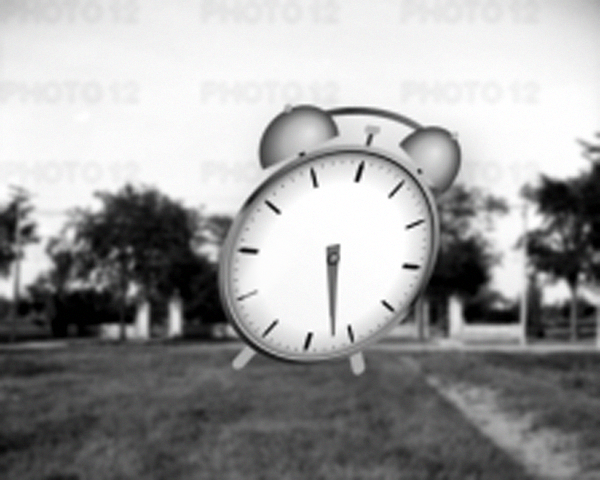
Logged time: 5 h 27 min
